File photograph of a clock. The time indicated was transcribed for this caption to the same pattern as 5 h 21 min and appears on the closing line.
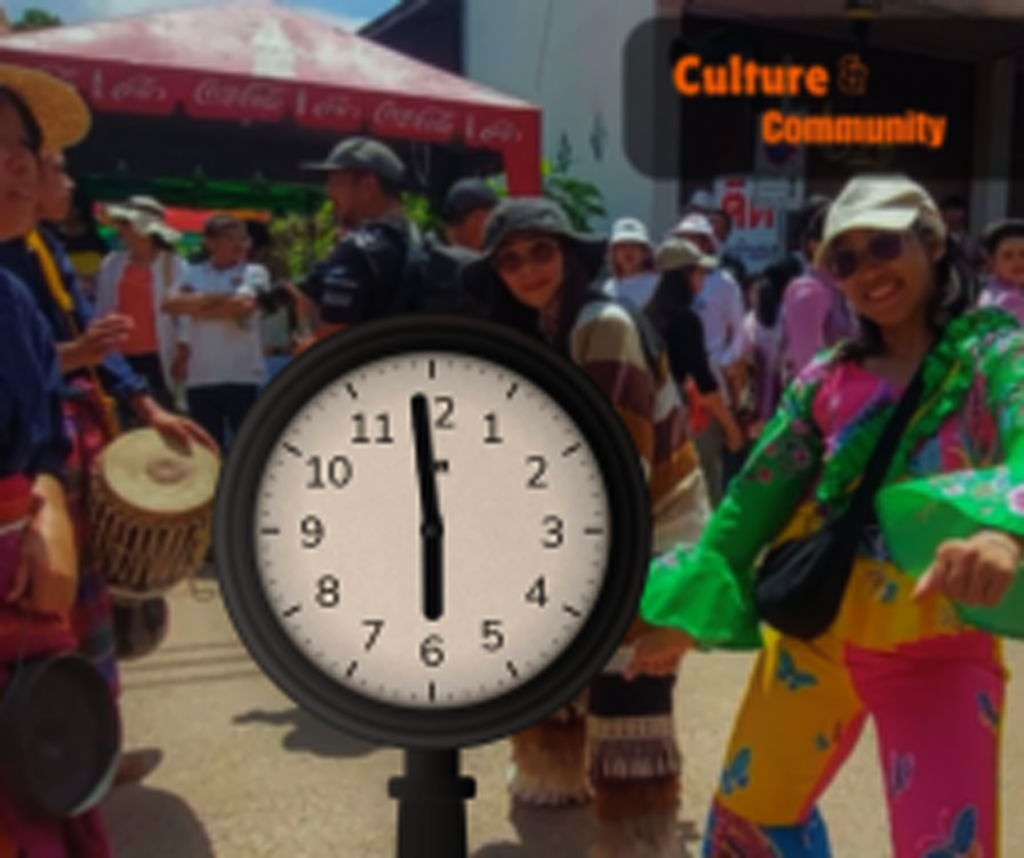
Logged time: 5 h 59 min
